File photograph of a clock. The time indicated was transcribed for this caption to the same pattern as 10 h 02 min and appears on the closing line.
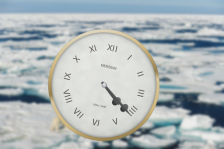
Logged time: 4 h 21 min
